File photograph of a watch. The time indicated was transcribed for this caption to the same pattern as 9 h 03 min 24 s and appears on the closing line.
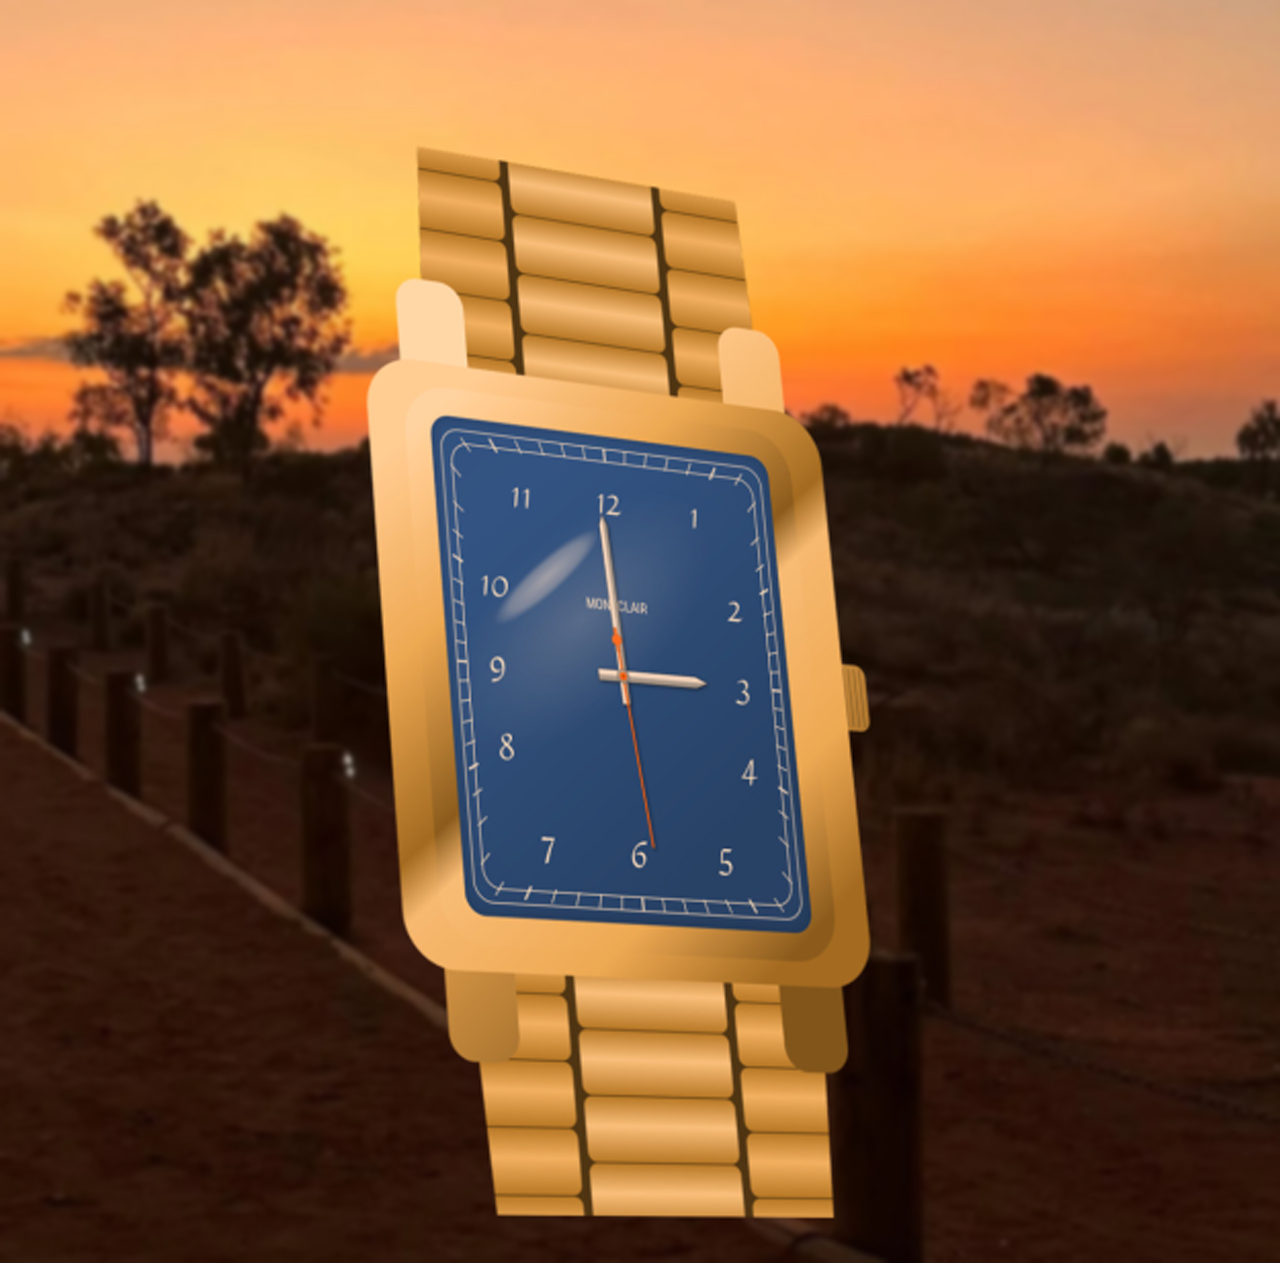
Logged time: 2 h 59 min 29 s
